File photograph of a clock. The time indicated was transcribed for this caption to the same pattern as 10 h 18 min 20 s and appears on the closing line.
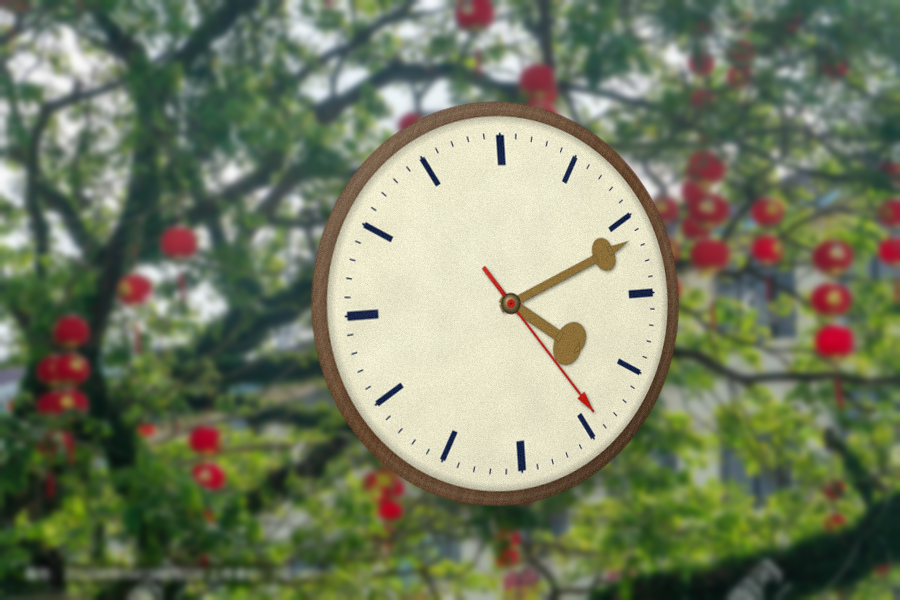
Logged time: 4 h 11 min 24 s
